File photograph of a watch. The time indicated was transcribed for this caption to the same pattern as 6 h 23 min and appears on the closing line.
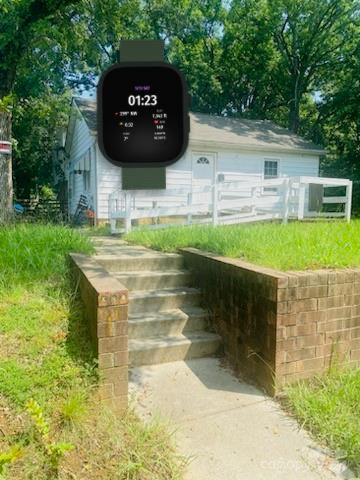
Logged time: 1 h 23 min
